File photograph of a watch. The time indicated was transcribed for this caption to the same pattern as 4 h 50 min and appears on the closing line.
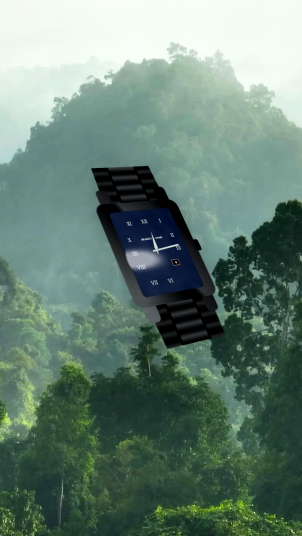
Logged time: 12 h 14 min
